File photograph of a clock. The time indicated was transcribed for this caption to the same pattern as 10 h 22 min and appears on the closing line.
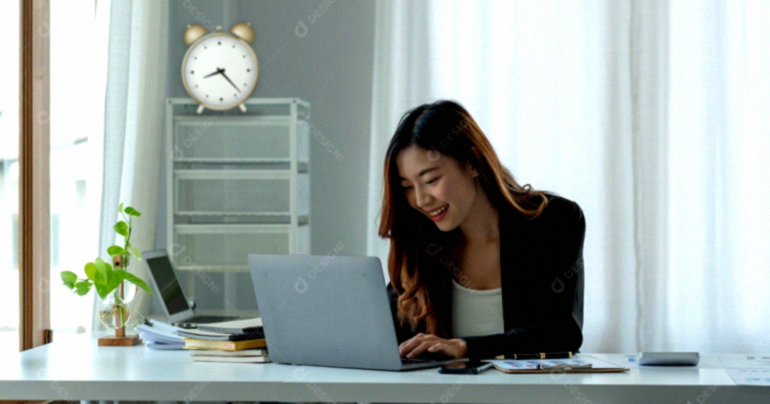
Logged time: 8 h 23 min
